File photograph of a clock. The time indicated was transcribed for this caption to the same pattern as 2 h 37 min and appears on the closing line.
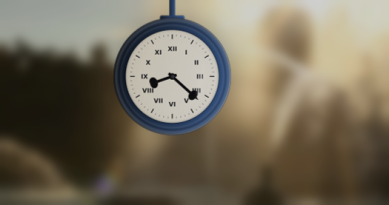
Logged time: 8 h 22 min
